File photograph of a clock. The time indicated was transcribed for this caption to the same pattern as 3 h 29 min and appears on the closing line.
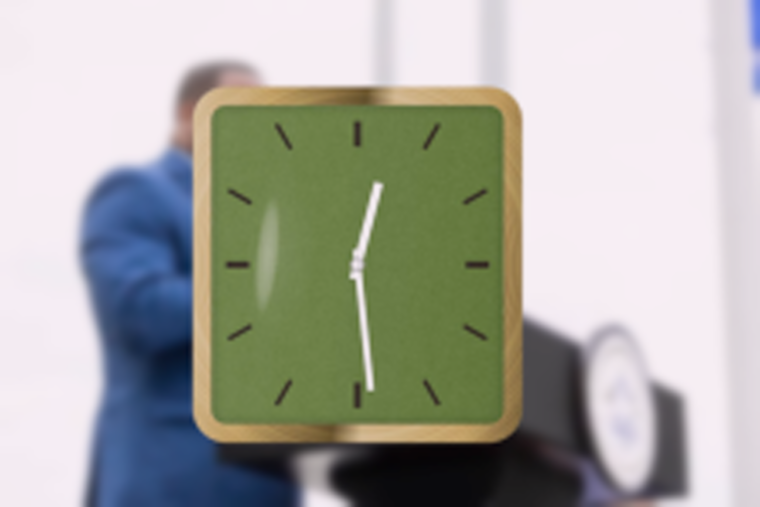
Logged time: 12 h 29 min
